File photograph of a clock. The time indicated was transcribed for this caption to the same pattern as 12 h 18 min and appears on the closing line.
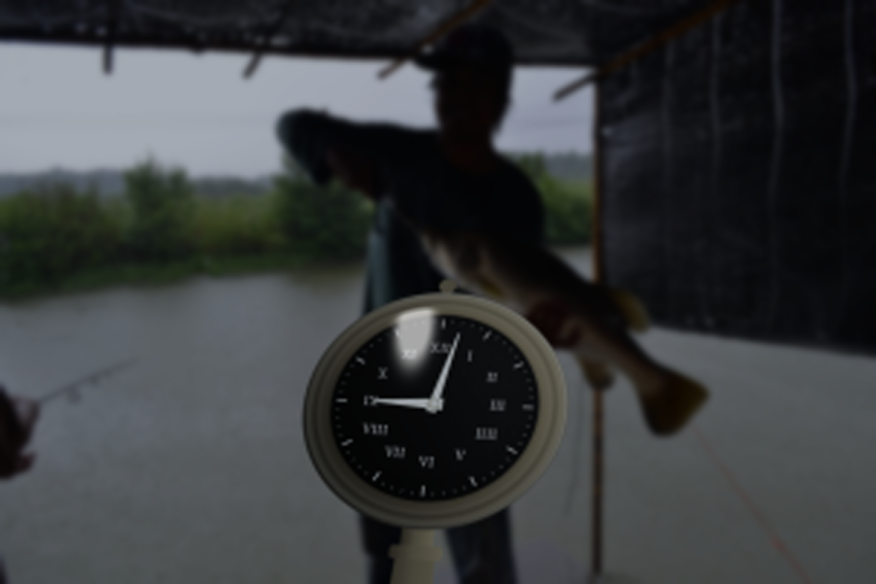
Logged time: 9 h 02 min
